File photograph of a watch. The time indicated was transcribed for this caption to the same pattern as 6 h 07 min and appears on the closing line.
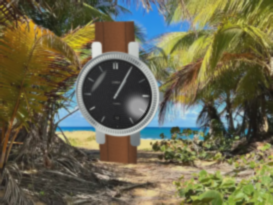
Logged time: 1 h 05 min
